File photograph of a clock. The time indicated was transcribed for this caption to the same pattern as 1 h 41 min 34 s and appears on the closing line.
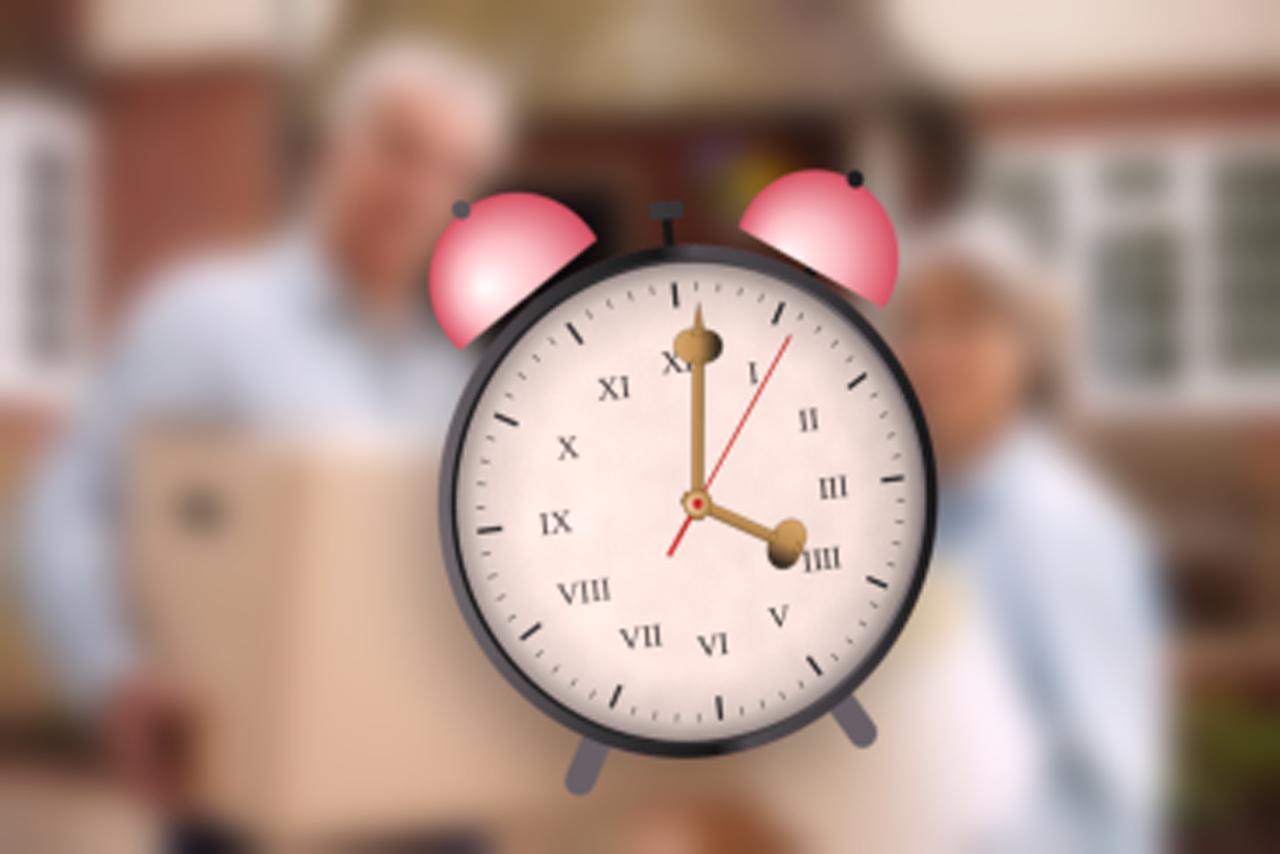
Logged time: 4 h 01 min 06 s
